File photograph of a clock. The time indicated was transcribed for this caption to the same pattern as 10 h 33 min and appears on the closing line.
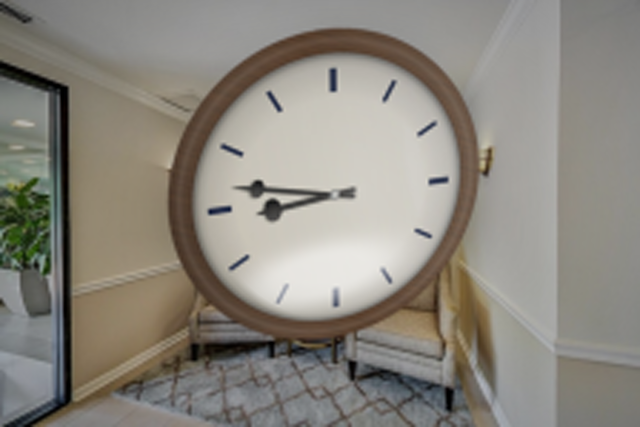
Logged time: 8 h 47 min
